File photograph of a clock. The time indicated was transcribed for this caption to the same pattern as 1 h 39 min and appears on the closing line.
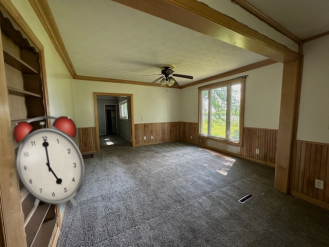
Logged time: 5 h 00 min
